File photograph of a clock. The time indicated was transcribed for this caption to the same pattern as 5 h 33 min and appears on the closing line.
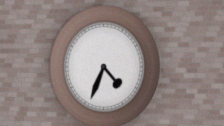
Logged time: 4 h 34 min
